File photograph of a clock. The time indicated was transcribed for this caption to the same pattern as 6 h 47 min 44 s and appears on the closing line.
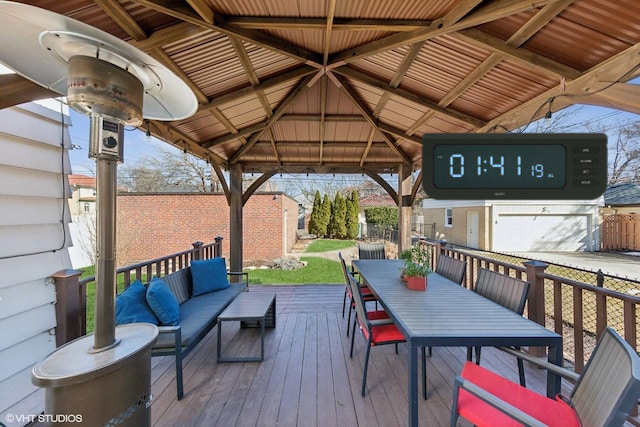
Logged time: 1 h 41 min 19 s
